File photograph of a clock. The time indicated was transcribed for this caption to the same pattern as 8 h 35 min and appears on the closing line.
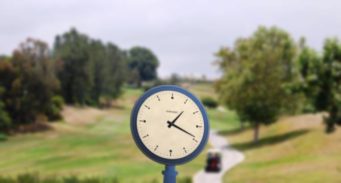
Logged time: 1 h 19 min
